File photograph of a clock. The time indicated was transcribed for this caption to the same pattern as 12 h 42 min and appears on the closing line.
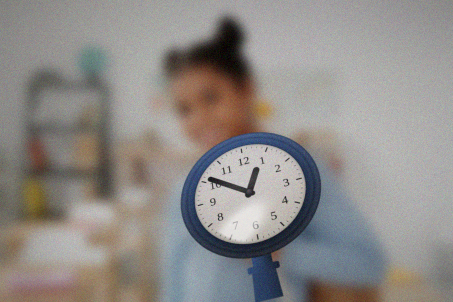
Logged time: 12 h 51 min
